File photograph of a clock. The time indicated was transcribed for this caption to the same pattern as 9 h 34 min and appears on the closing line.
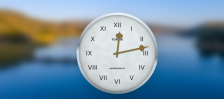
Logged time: 12 h 13 min
